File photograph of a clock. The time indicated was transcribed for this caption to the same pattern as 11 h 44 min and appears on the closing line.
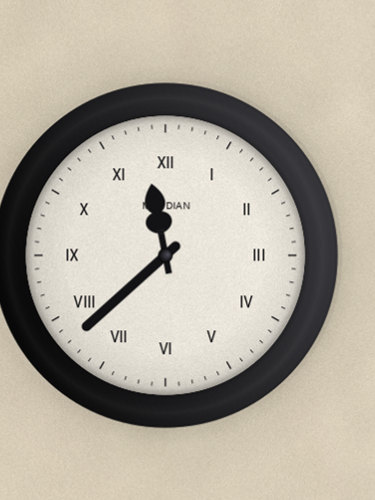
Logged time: 11 h 38 min
